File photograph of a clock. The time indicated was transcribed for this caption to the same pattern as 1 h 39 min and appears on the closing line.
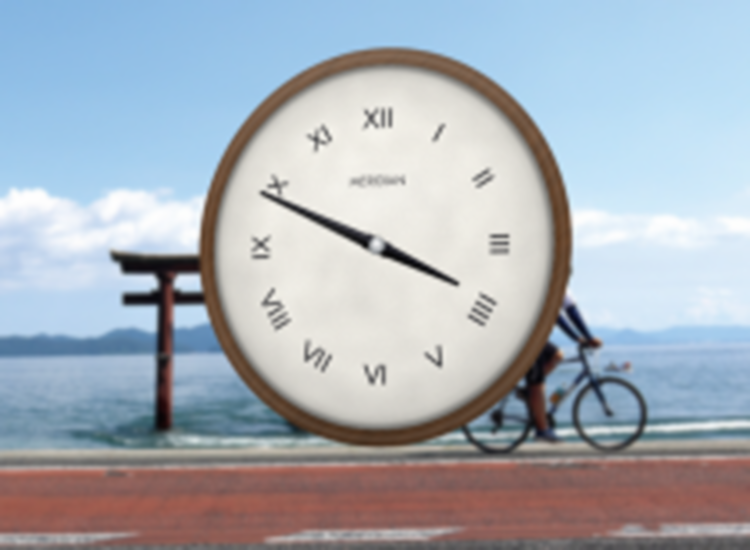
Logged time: 3 h 49 min
